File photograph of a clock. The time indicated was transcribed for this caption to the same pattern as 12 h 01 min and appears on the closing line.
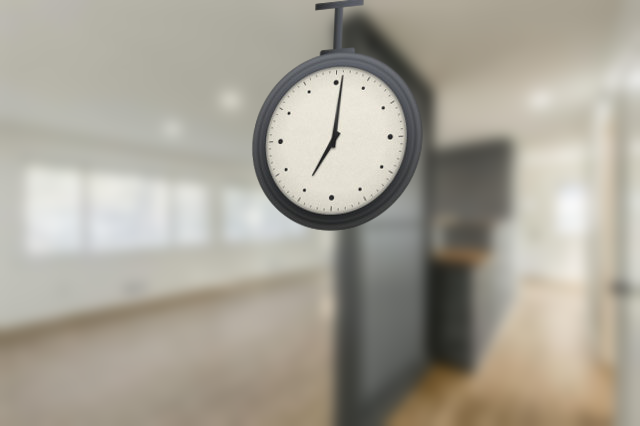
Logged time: 7 h 01 min
